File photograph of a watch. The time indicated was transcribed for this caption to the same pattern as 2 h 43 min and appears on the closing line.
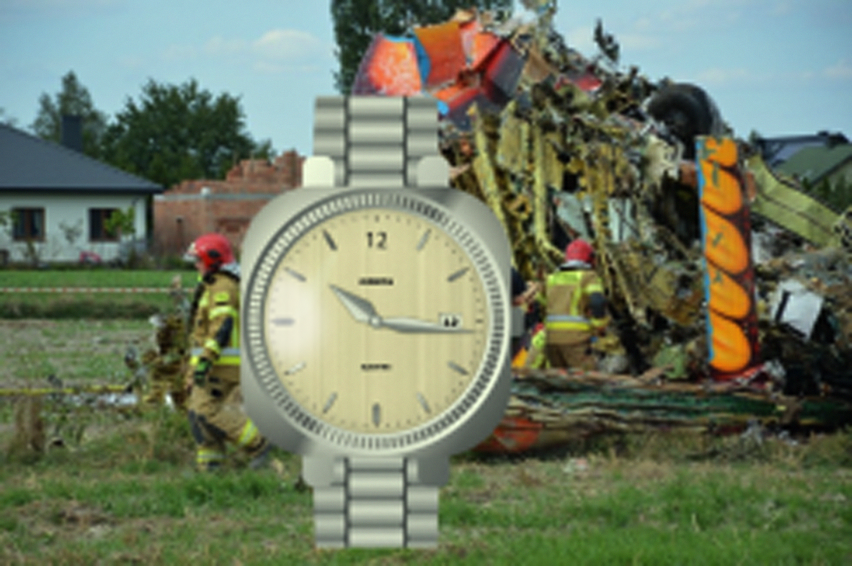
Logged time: 10 h 16 min
